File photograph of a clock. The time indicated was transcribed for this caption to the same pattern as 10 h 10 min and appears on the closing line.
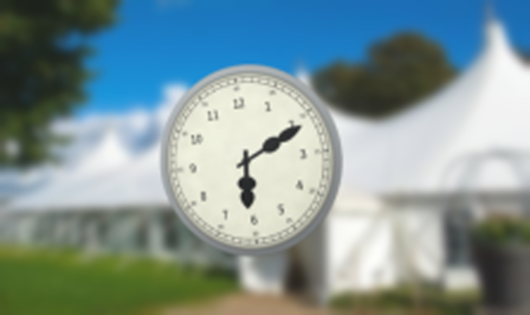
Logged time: 6 h 11 min
